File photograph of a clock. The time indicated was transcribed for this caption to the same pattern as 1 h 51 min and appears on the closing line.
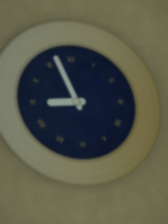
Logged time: 8 h 57 min
